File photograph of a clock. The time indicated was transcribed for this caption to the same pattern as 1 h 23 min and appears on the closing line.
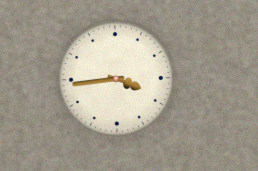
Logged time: 3 h 44 min
